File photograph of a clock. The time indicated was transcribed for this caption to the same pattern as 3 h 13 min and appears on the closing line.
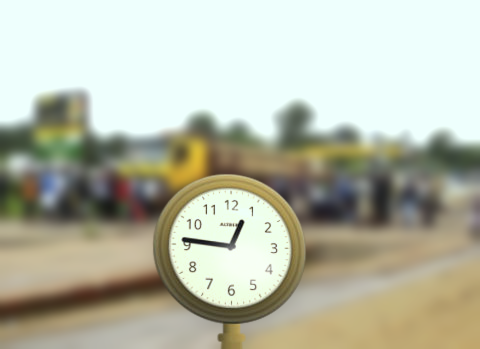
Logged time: 12 h 46 min
